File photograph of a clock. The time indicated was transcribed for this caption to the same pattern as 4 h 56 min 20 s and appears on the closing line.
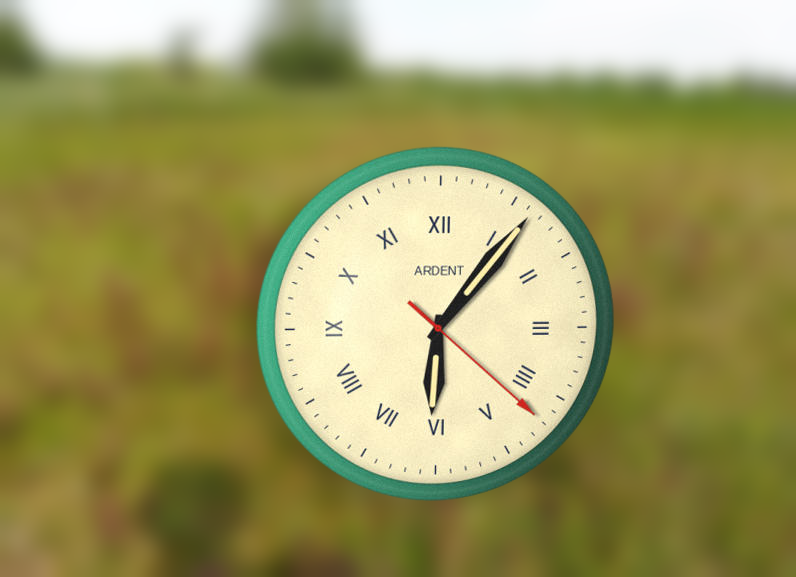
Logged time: 6 h 06 min 22 s
